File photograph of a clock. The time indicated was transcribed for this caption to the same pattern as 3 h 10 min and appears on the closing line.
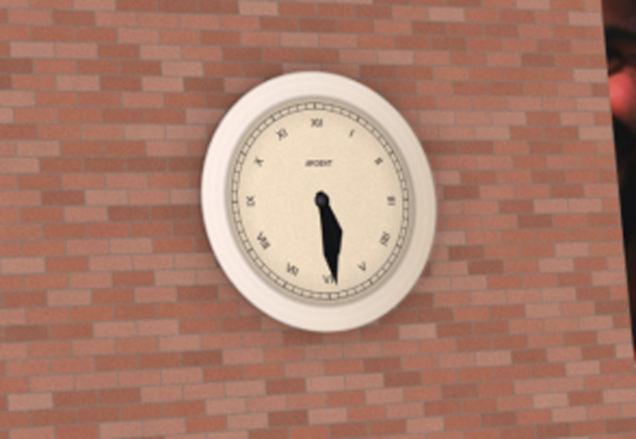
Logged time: 5 h 29 min
